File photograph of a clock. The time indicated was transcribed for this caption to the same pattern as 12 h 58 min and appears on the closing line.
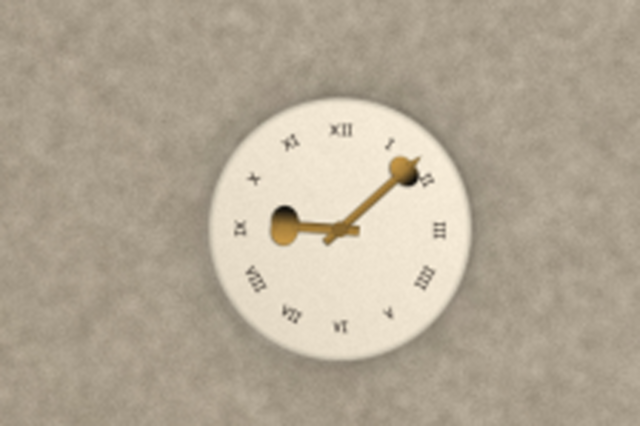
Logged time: 9 h 08 min
